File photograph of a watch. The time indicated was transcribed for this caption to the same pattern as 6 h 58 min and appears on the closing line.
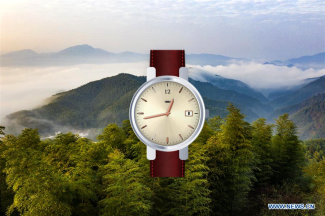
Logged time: 12 h 43 min
